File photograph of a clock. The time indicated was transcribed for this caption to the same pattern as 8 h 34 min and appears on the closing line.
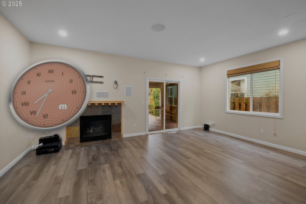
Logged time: 7 h 33 min
